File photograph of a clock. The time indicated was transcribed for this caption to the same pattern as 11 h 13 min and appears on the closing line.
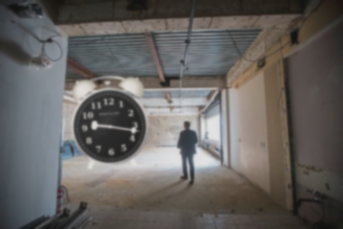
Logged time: 9 h 17 min
